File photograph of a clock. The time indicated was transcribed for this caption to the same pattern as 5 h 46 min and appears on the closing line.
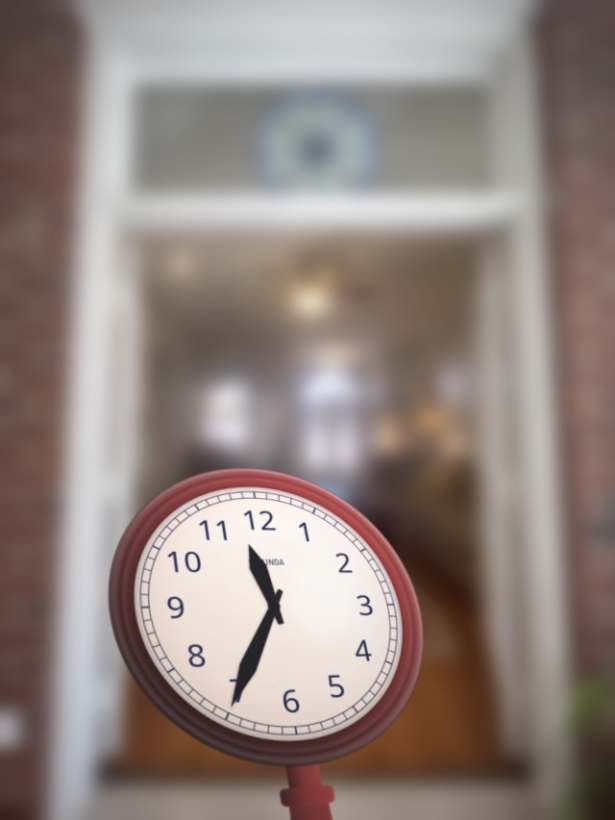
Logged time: 11 h 35 min
